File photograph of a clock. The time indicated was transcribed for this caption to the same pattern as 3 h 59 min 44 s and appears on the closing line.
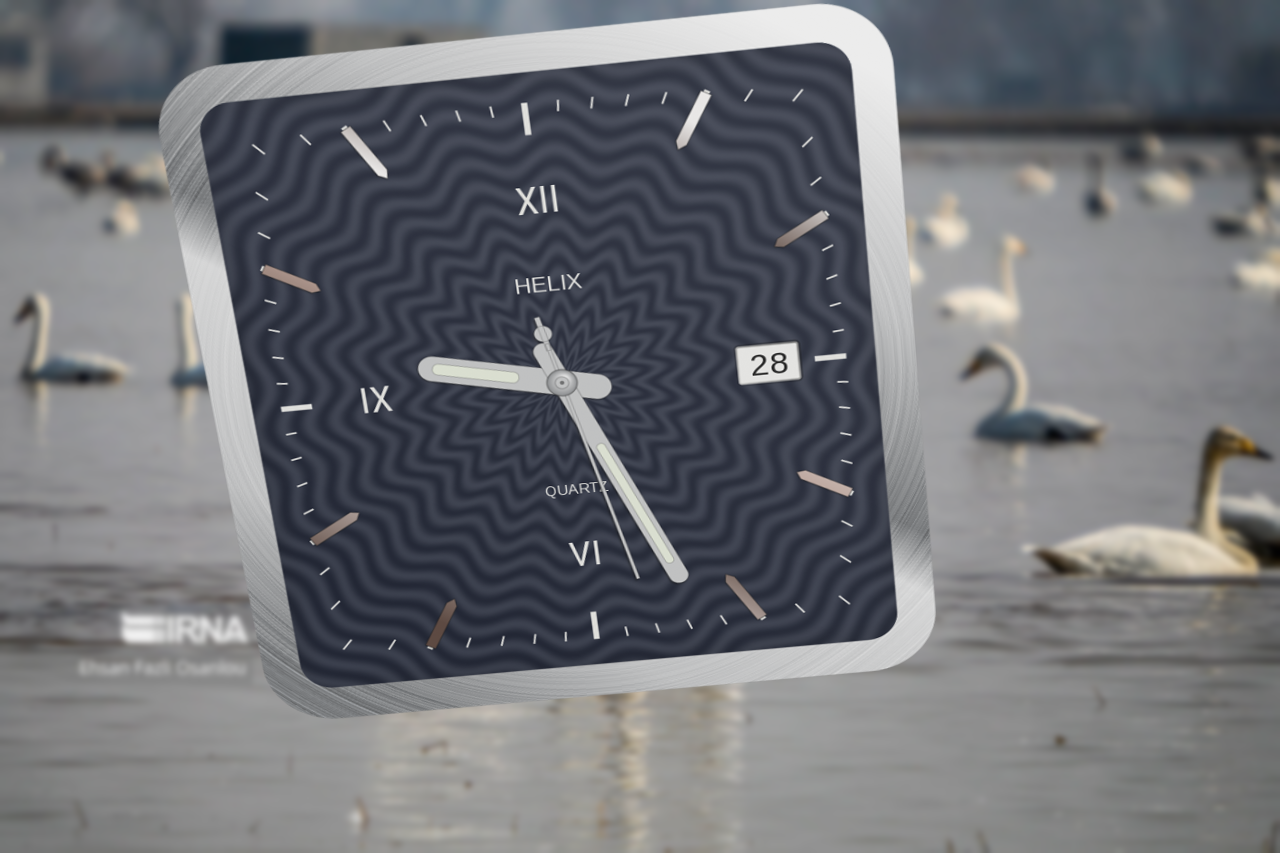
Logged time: 9 h 26 min 28 s
